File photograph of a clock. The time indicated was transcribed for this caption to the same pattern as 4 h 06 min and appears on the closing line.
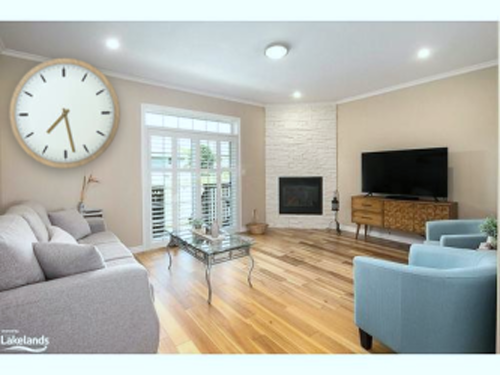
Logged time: 7 h 28 min
